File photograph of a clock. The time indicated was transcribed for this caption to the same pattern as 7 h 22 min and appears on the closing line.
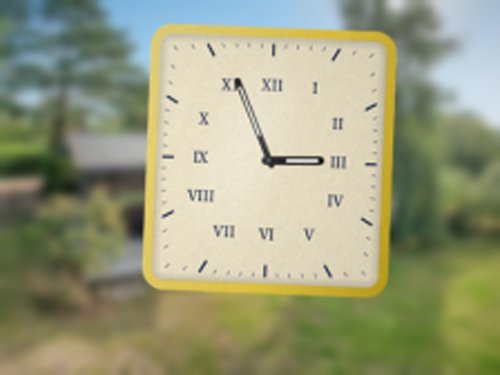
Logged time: 2 h 56 min
